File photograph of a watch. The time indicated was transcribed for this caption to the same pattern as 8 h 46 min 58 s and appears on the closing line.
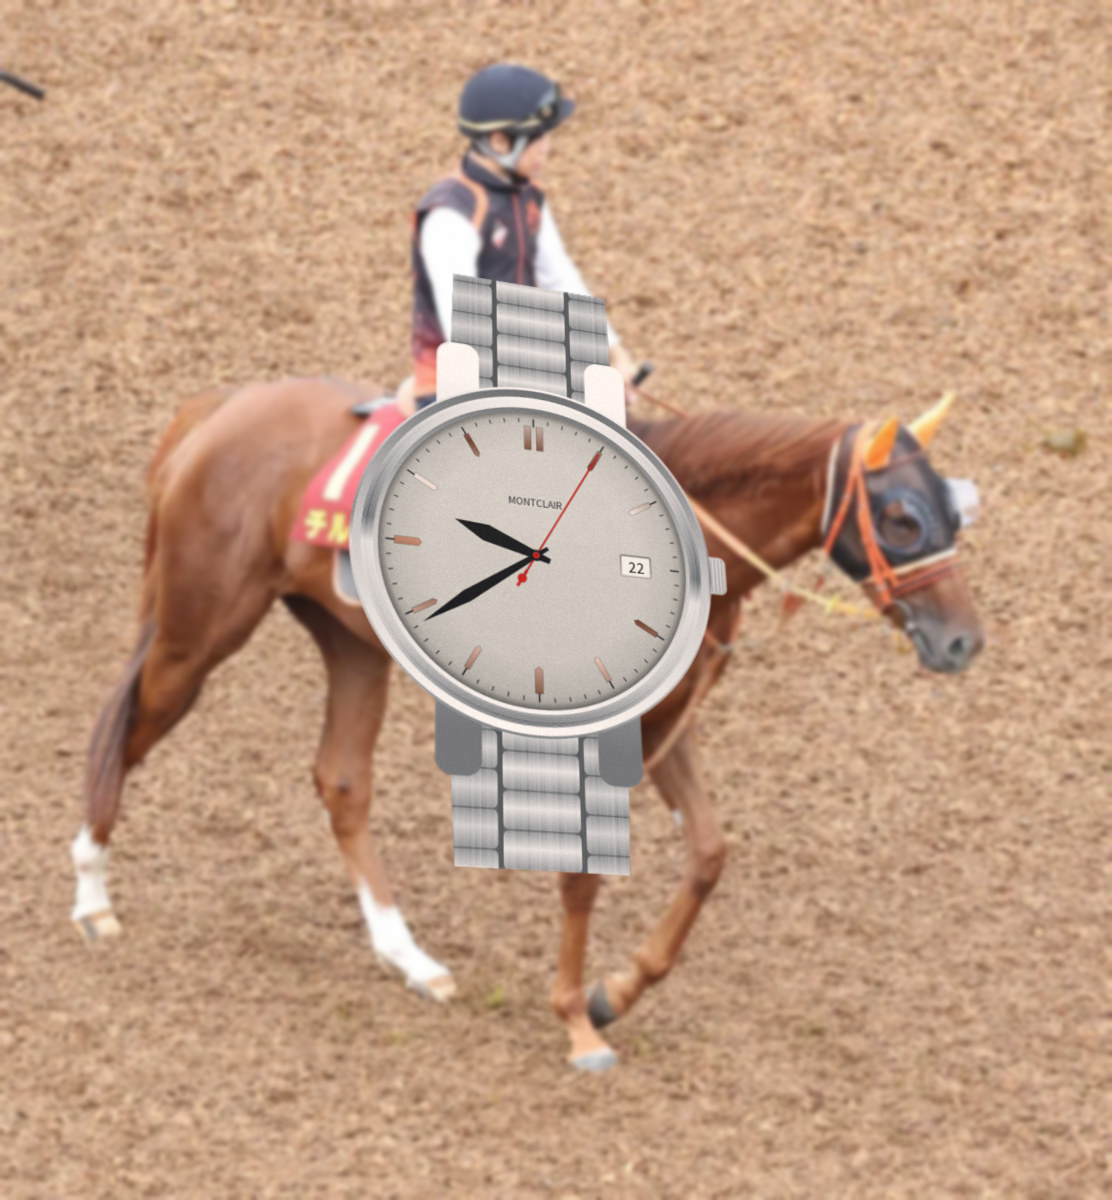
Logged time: 9 h 39 min 05 s
